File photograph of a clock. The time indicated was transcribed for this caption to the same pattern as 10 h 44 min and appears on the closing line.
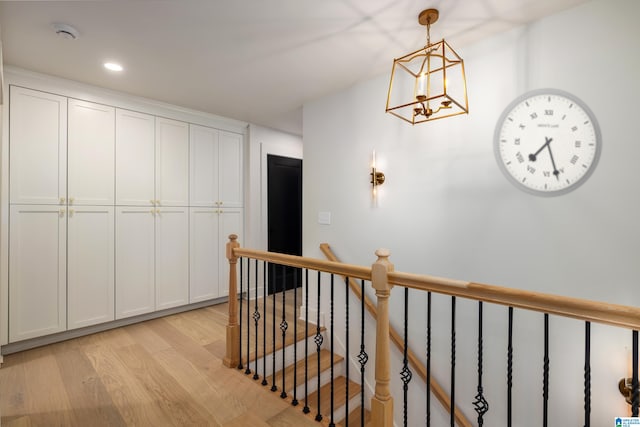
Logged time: 7 h 27 min
